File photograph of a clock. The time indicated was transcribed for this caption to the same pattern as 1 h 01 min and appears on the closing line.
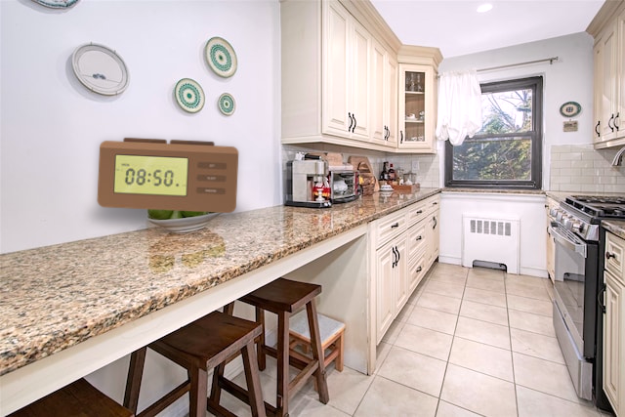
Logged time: 8 h 50 min
